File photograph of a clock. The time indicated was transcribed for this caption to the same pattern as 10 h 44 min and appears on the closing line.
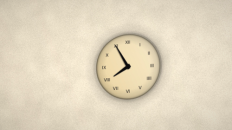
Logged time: 7 h 55 min
